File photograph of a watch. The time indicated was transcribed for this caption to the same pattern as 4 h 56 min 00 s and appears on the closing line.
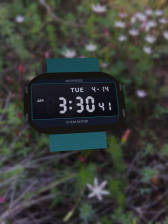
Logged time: 3 h 30 min 41 s
